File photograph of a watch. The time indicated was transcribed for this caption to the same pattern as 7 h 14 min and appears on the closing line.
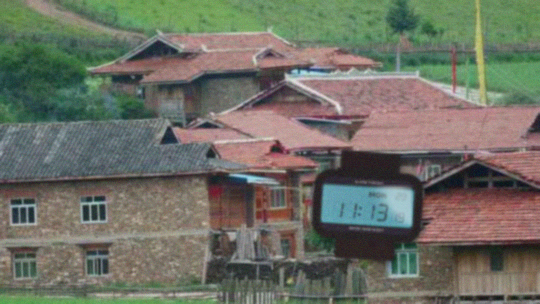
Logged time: 11 h 13 min
